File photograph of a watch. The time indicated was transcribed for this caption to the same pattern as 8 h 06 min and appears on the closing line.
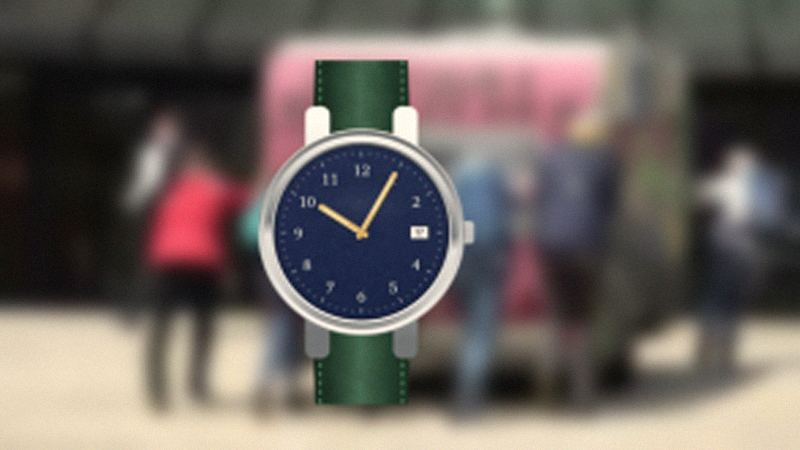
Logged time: 10 h 05 min
